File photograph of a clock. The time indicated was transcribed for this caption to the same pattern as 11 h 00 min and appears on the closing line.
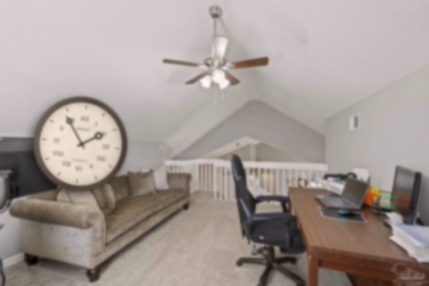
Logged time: 1 h 54 min
